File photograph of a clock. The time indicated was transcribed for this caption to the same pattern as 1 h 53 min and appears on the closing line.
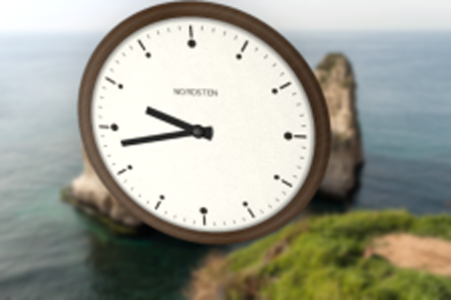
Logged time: 9 h 43 min
